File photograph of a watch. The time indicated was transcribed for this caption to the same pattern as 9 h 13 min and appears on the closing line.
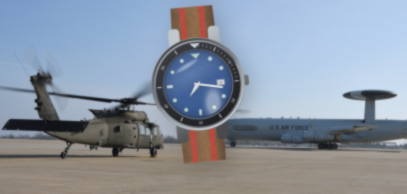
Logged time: 7 h 17 min
